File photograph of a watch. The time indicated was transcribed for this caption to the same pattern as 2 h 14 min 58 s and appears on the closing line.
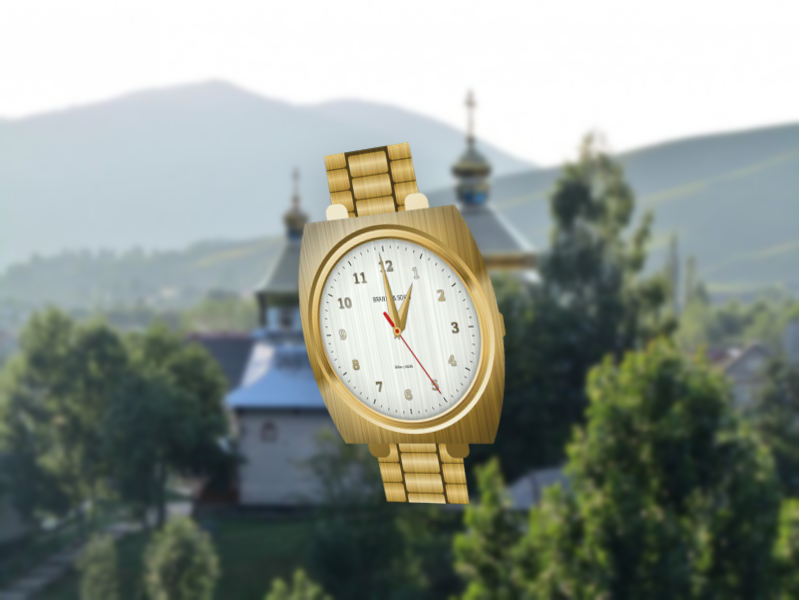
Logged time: 12 h 59 min 25 s
